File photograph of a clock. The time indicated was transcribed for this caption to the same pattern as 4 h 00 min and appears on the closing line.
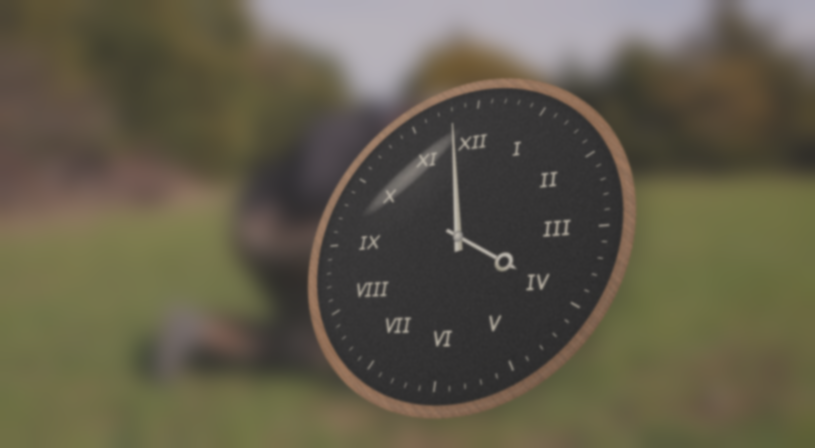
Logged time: 3 h 58 min
